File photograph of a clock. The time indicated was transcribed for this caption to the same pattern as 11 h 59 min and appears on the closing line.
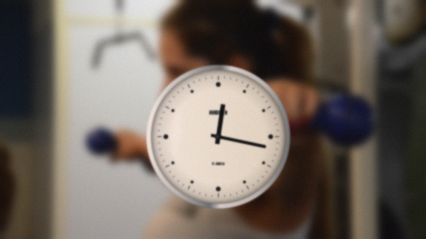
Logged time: 12 h 17 min
